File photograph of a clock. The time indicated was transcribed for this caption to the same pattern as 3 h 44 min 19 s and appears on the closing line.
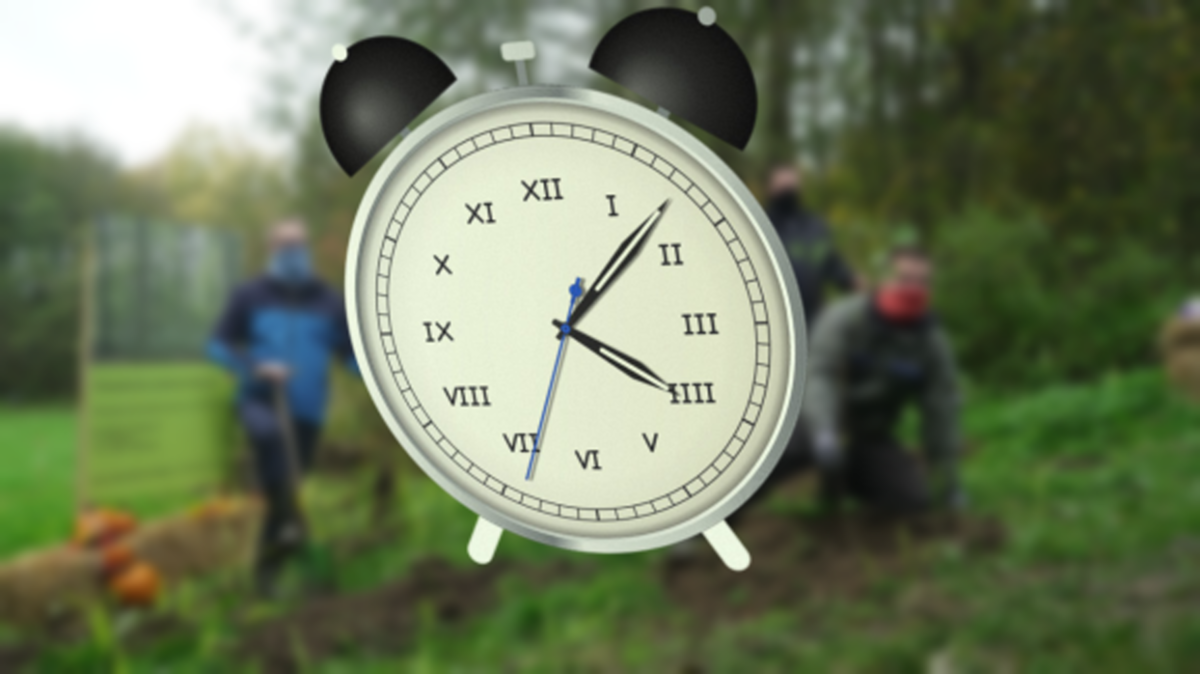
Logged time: 4 h 07 min 34 s
